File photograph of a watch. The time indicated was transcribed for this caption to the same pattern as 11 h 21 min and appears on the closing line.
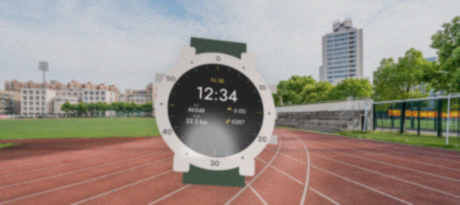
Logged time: 12 h 34 min
